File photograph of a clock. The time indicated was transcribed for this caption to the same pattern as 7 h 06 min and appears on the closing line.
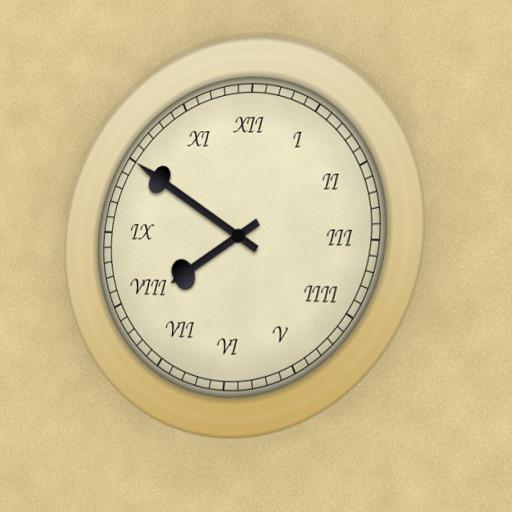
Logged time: 7 h 50 min
